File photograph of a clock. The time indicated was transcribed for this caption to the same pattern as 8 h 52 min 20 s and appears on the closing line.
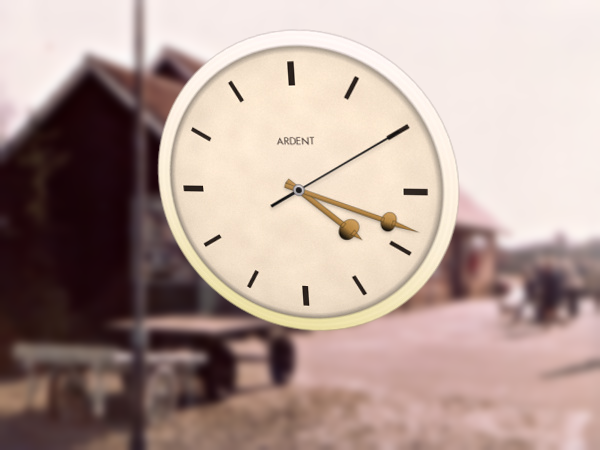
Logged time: 4 h 18 min 10 s
